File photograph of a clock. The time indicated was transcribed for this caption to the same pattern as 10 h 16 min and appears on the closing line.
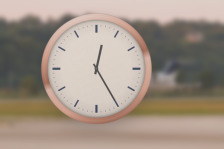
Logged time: 12 h 25 min
